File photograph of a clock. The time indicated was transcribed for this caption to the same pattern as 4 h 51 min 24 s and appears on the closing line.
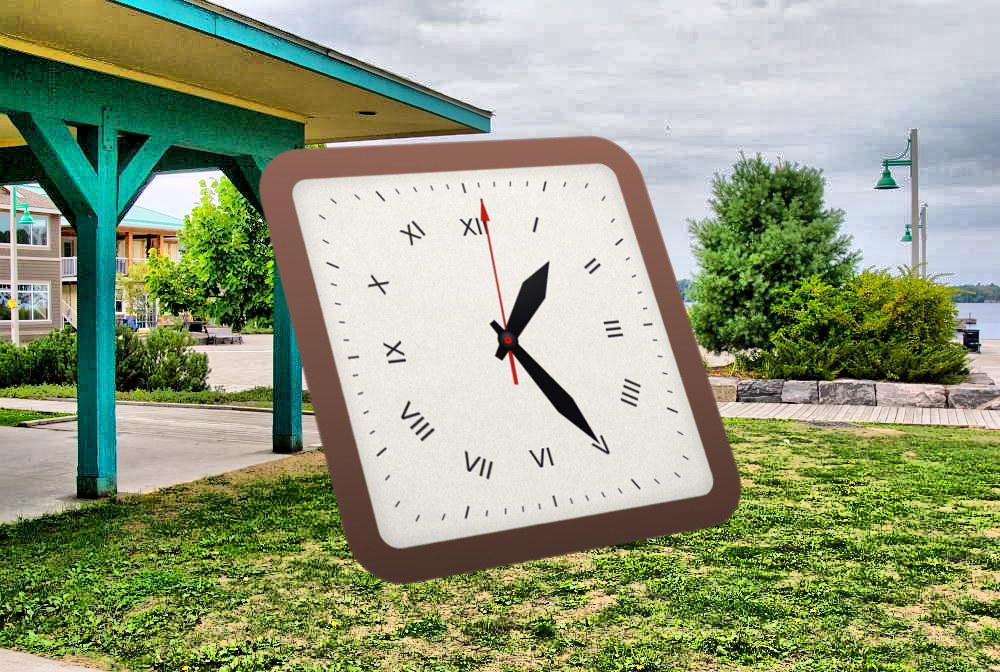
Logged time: 1 h 25 min 01 s
